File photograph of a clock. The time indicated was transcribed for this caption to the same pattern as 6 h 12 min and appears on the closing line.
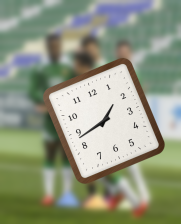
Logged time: 1 h 43 min
